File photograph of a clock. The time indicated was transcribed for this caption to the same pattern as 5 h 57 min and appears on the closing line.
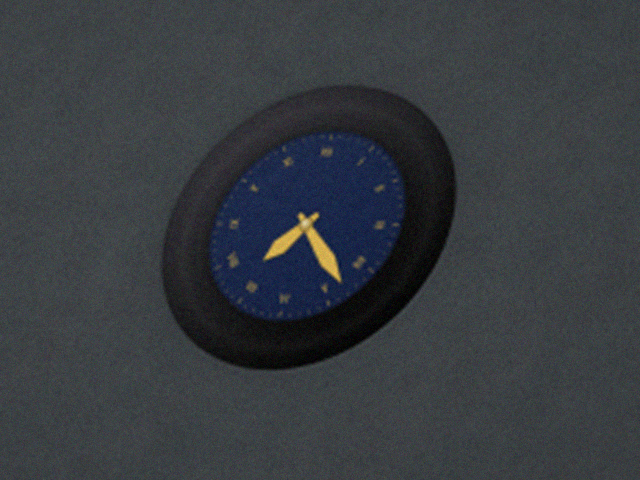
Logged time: 7 h 23 min
